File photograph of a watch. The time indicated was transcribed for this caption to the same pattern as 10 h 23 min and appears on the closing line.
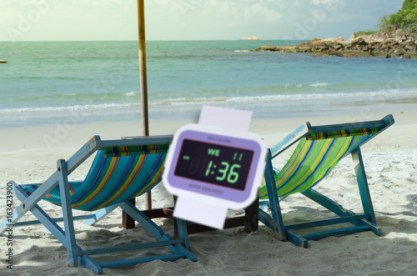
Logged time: 1 h 36 min
